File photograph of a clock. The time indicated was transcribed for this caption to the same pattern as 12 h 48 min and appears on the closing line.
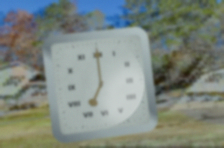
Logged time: 7 h 00 min
